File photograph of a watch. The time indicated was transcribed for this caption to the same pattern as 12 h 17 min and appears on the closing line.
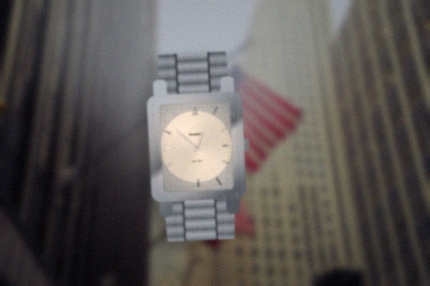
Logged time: 12 h 52 min
